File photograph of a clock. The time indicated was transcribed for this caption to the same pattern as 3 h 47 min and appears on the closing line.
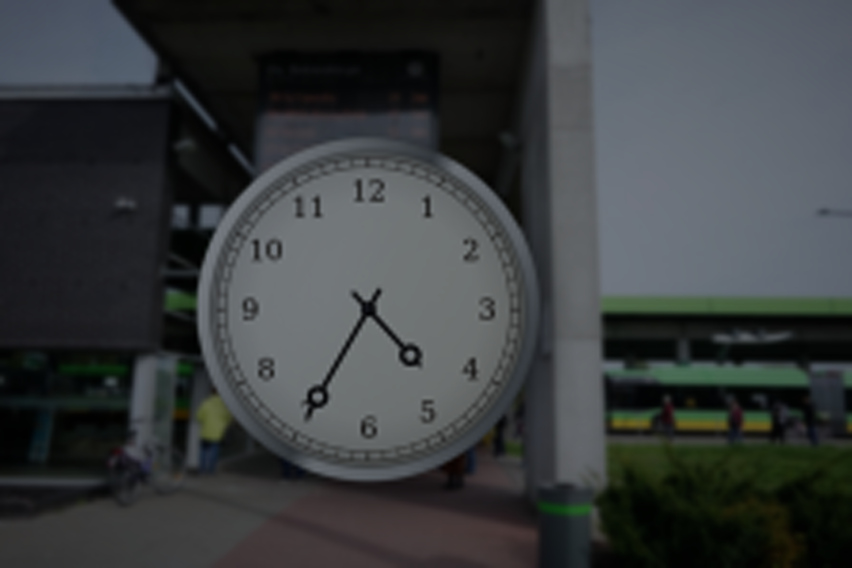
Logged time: 4 h 35 min
